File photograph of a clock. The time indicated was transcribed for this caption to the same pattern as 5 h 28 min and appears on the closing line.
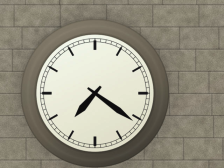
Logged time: 7 h 21 min
